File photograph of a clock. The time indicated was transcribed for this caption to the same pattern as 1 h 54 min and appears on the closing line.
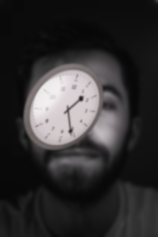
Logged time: 1 h 26 min
